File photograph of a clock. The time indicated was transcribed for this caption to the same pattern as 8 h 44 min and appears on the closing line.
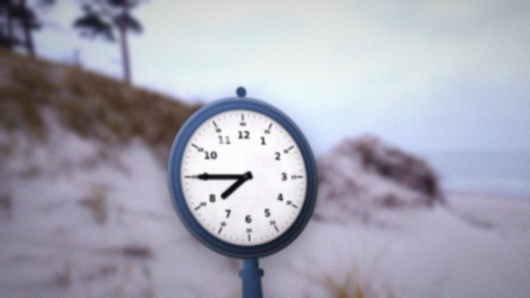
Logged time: 7 h 45 min
